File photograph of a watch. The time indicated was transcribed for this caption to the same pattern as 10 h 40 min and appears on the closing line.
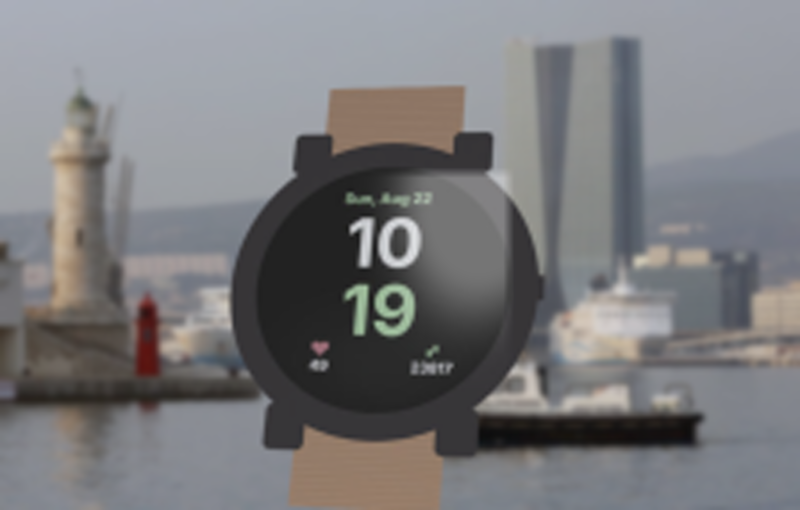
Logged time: 10 h 19 min
